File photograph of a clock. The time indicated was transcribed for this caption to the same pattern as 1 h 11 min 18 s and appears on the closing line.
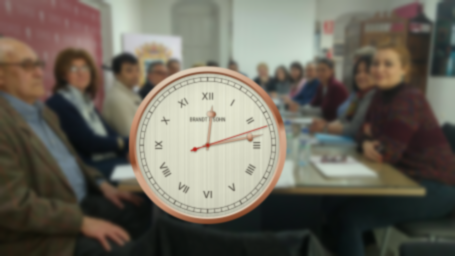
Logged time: 12 h 13 min 12 s
